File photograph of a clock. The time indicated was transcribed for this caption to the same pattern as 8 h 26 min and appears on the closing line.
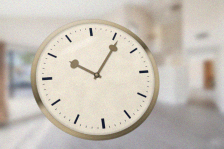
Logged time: 10 h 06 min
